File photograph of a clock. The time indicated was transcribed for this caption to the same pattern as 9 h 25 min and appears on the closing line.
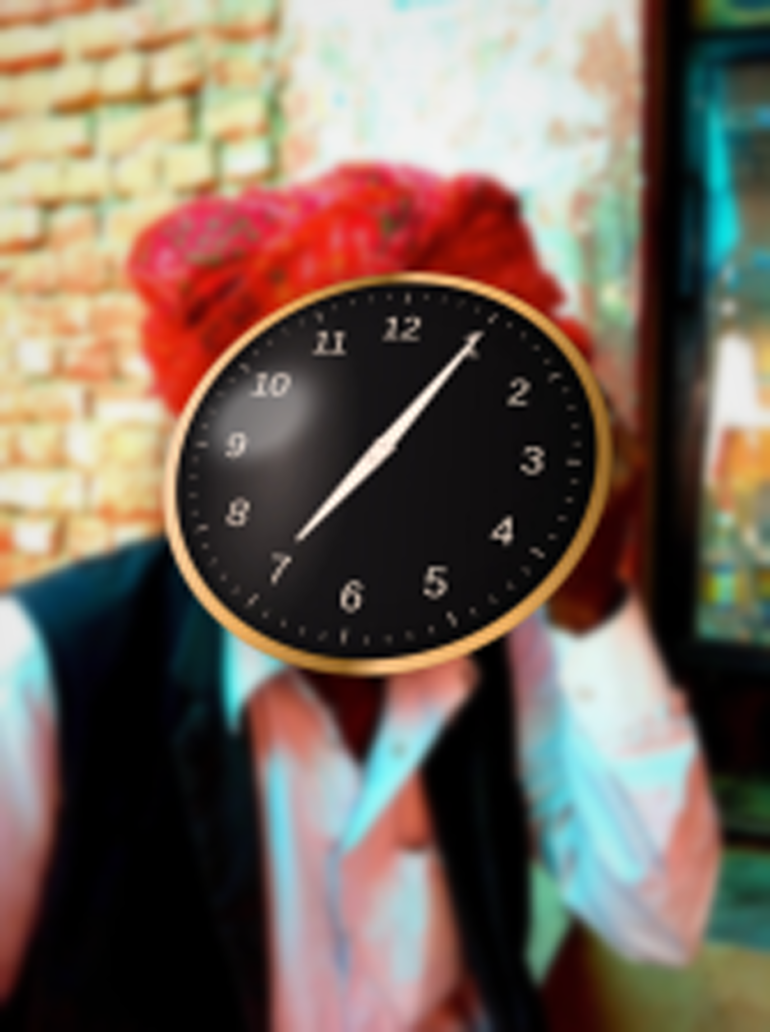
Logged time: 7 h 05 min
